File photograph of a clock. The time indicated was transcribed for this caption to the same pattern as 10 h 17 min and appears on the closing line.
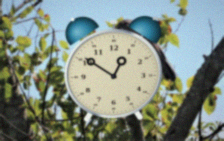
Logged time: 12 h 51 min
